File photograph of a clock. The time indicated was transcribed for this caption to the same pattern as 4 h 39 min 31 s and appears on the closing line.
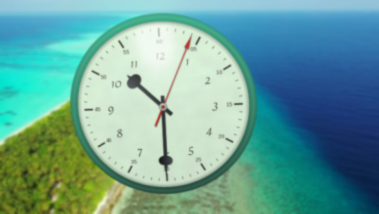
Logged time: 10 h 30 min 04 s
